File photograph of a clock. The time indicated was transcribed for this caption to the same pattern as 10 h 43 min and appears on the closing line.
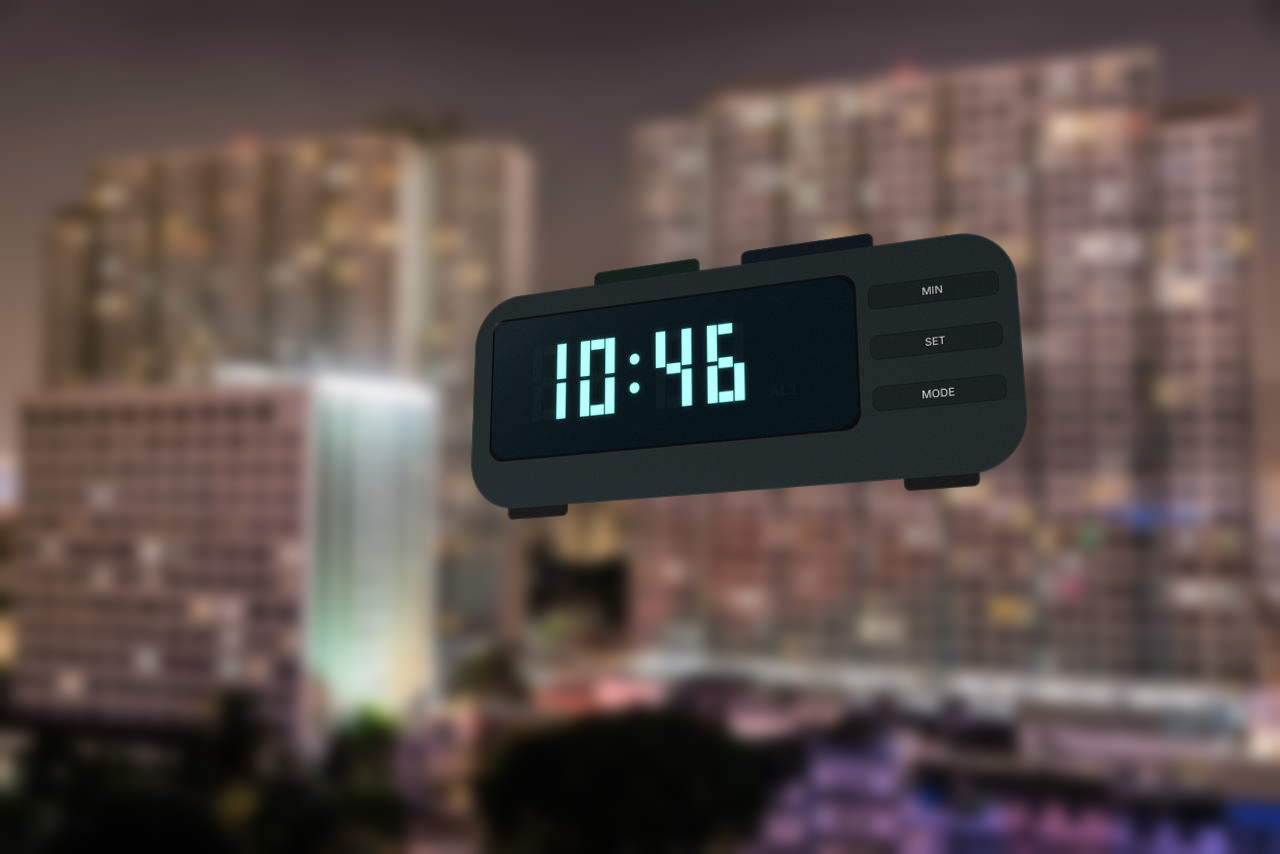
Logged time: 10 h 46 min
